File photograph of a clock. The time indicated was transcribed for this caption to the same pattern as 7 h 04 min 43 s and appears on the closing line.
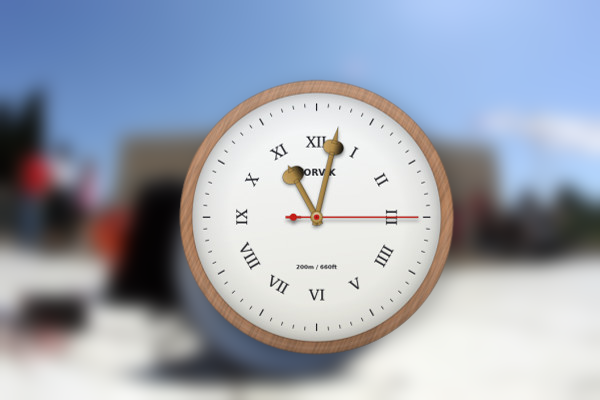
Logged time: 11 h 02 min 15 s
